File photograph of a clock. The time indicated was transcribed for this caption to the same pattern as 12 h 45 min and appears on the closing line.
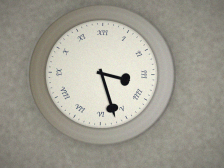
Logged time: 3 h 27 min
